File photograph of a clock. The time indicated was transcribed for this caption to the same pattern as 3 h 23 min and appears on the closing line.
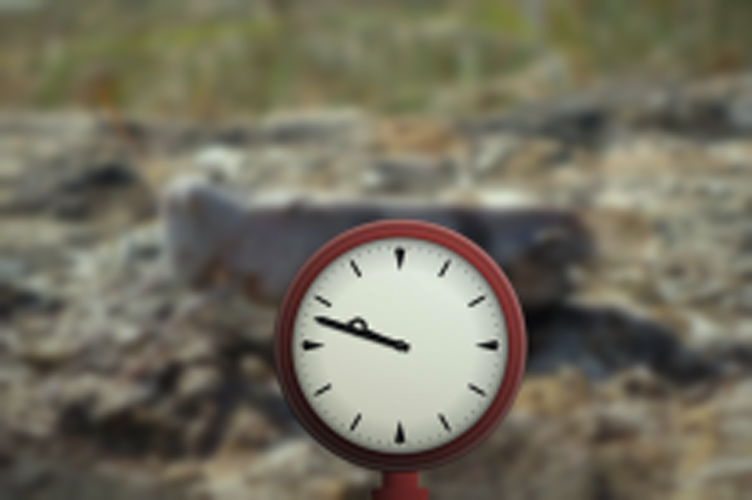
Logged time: 9 h 48 min
